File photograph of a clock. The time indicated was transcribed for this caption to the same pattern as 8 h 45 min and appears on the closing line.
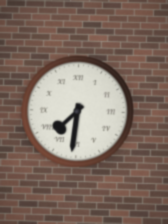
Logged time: 7 h 31 min
